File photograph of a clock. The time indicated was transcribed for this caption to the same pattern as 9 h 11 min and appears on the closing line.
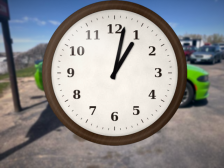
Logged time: 1 h 02 min
